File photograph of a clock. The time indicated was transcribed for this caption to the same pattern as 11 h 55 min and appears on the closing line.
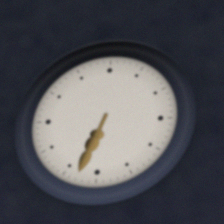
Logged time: 6 h 33 min
